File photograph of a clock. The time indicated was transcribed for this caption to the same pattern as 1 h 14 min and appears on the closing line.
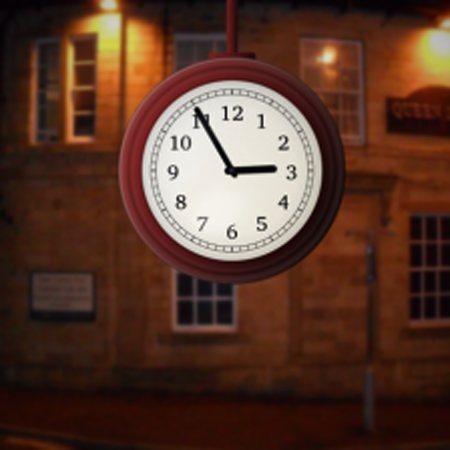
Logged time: 2 h 55 min
